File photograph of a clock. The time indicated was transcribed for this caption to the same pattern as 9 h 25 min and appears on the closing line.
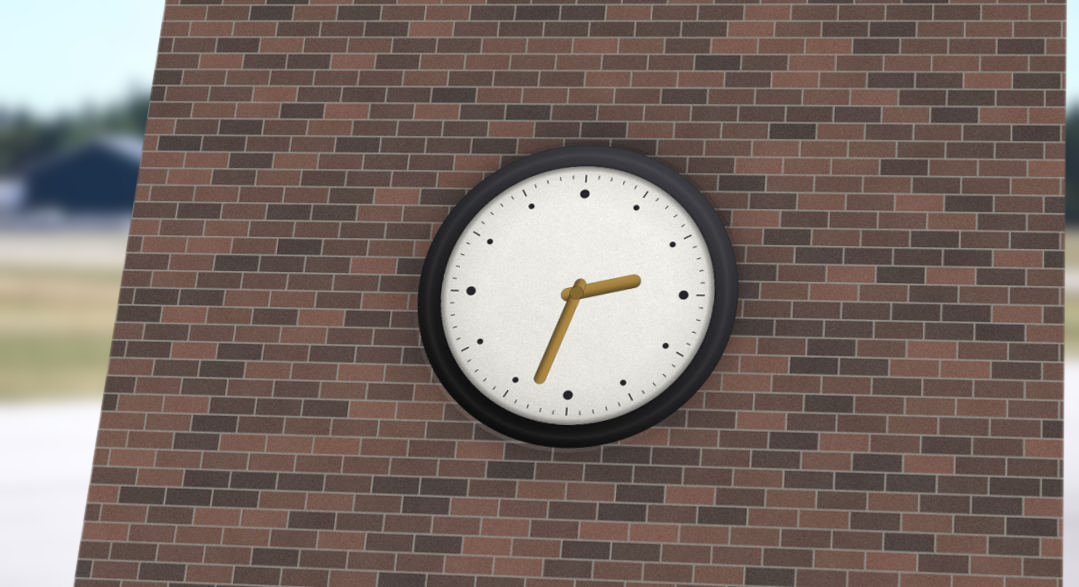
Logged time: 2 h 33 min
